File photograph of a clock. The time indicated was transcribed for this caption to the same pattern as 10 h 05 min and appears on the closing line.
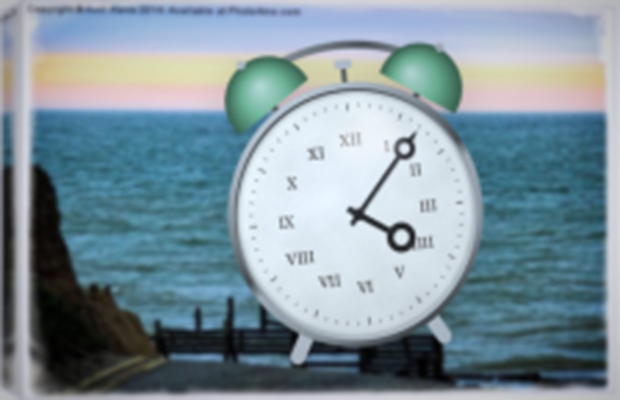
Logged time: 4 h 07 min
